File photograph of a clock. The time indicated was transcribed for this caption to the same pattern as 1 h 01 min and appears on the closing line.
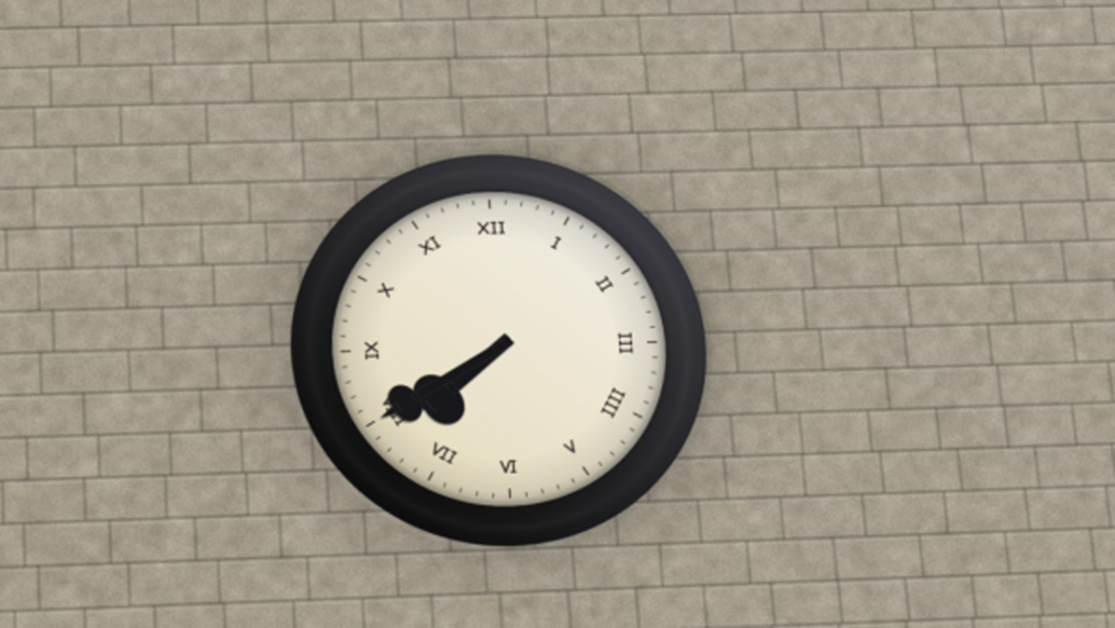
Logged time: 7 h 40 min
